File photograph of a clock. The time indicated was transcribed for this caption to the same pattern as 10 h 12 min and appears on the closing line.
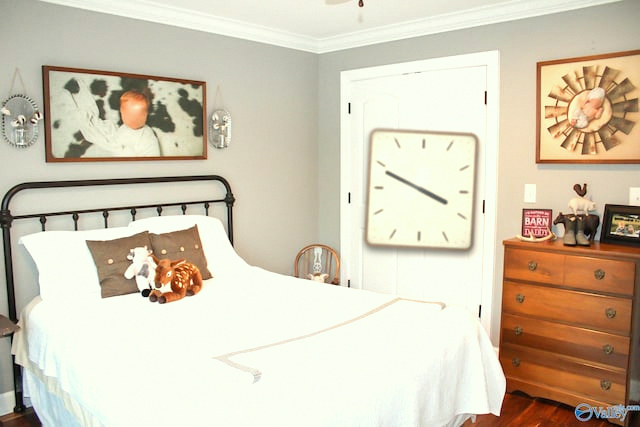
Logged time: 3 h 49 min
